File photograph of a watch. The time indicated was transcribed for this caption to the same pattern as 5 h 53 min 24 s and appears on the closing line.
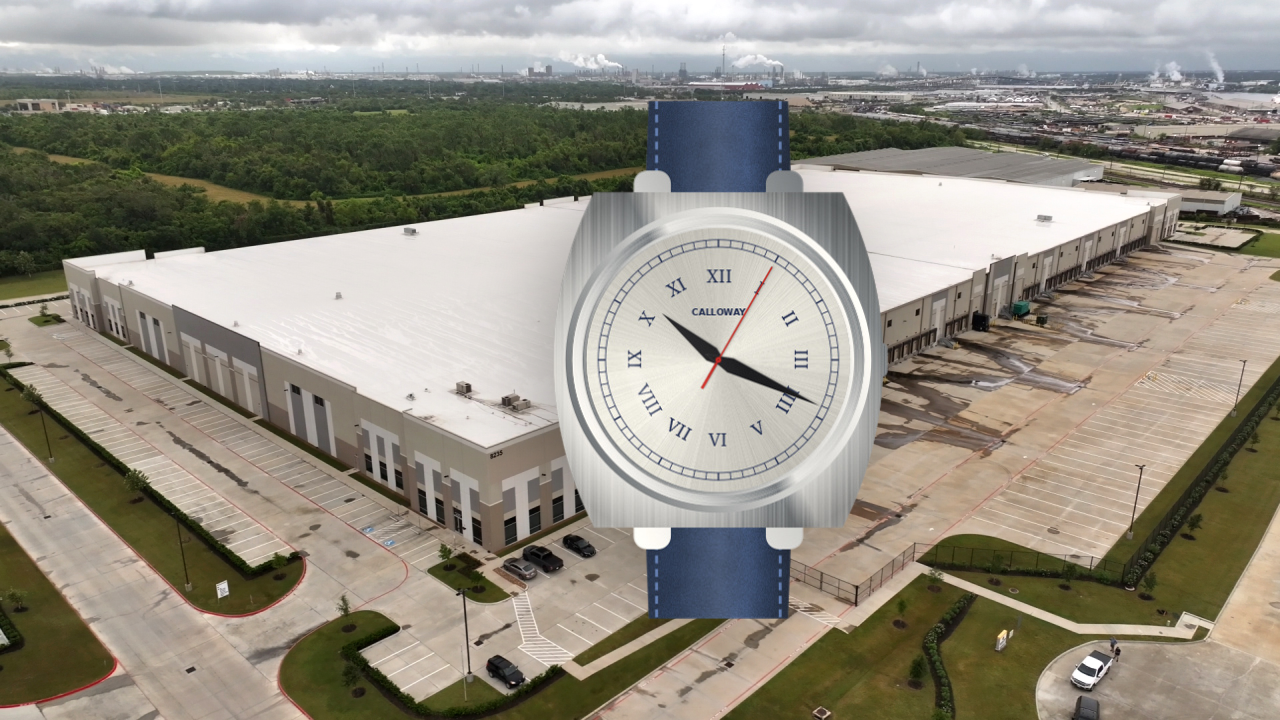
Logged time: 10 h 19 min 05 s
